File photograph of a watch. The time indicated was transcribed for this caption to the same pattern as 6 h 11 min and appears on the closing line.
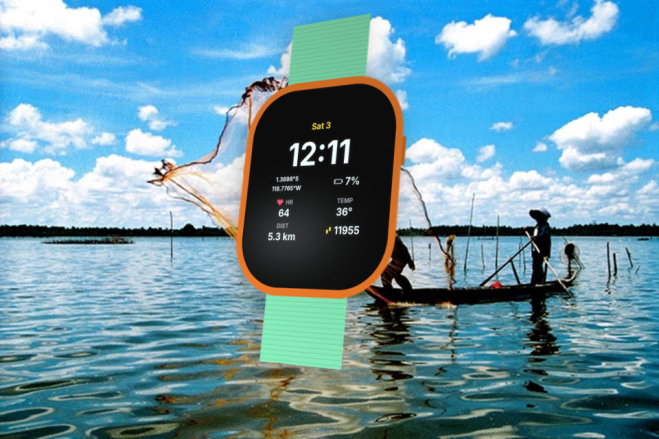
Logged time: 12 h 11 min
